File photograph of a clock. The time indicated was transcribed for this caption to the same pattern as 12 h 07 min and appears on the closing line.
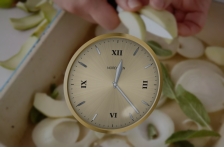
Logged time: 12 h 23 min
